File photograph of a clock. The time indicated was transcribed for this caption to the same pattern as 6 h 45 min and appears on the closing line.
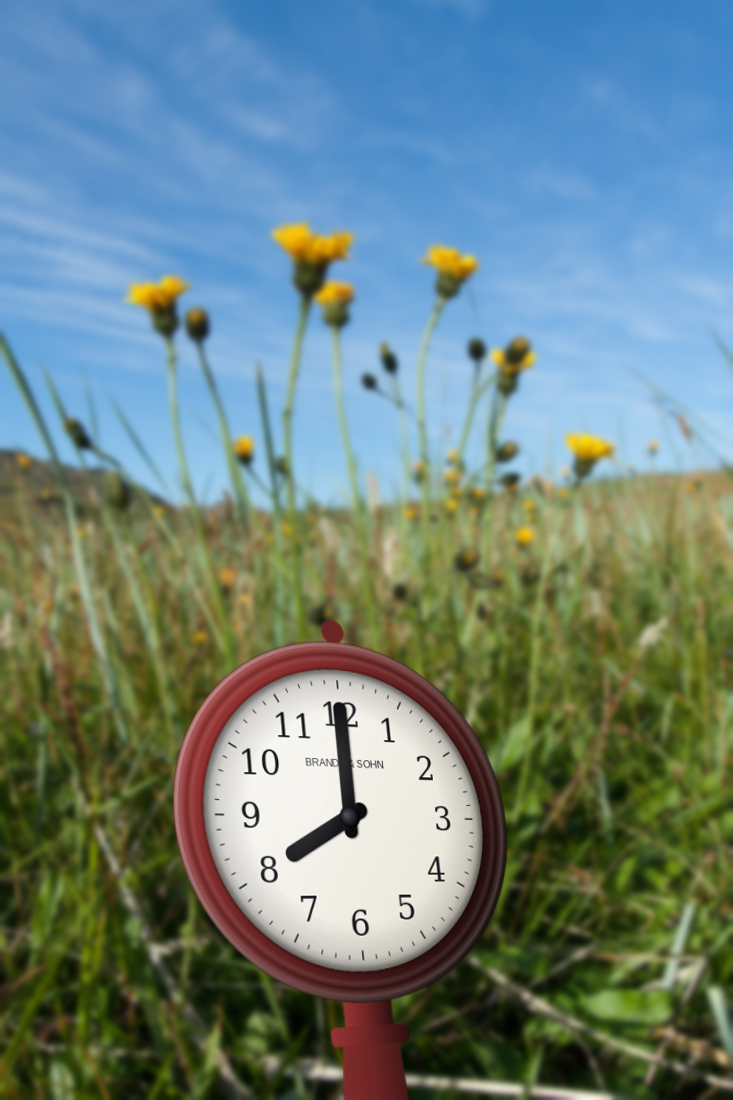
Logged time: 8 h 00 min
